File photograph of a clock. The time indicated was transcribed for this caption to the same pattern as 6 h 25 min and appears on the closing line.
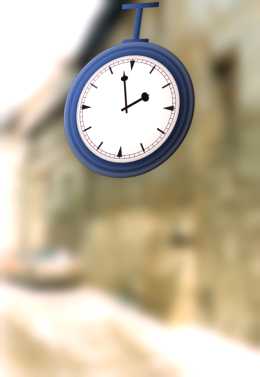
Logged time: 1 h 58 min
